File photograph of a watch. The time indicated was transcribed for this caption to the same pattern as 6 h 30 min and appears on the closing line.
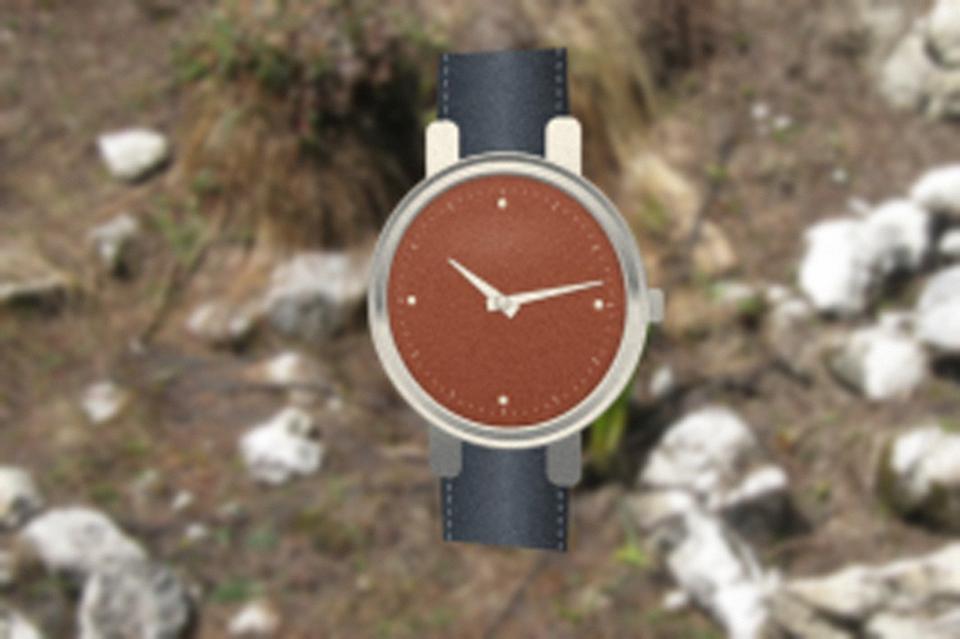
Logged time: 10 h 13 min
